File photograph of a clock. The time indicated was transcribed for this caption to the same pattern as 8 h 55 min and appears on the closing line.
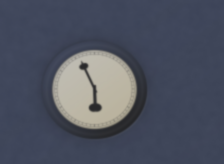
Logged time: 5 h 56 min
